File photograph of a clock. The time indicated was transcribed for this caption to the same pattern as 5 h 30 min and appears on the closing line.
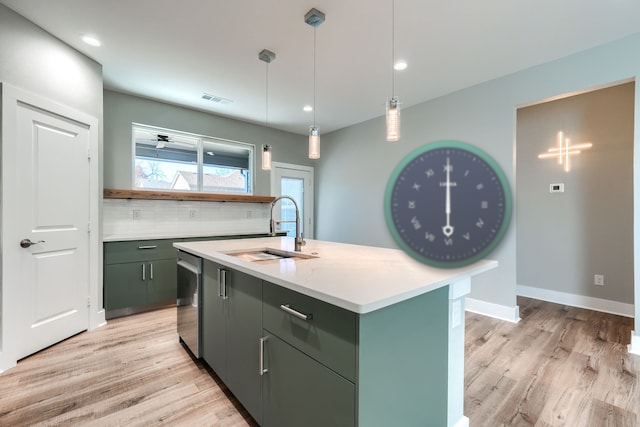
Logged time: 6 h 00 min
